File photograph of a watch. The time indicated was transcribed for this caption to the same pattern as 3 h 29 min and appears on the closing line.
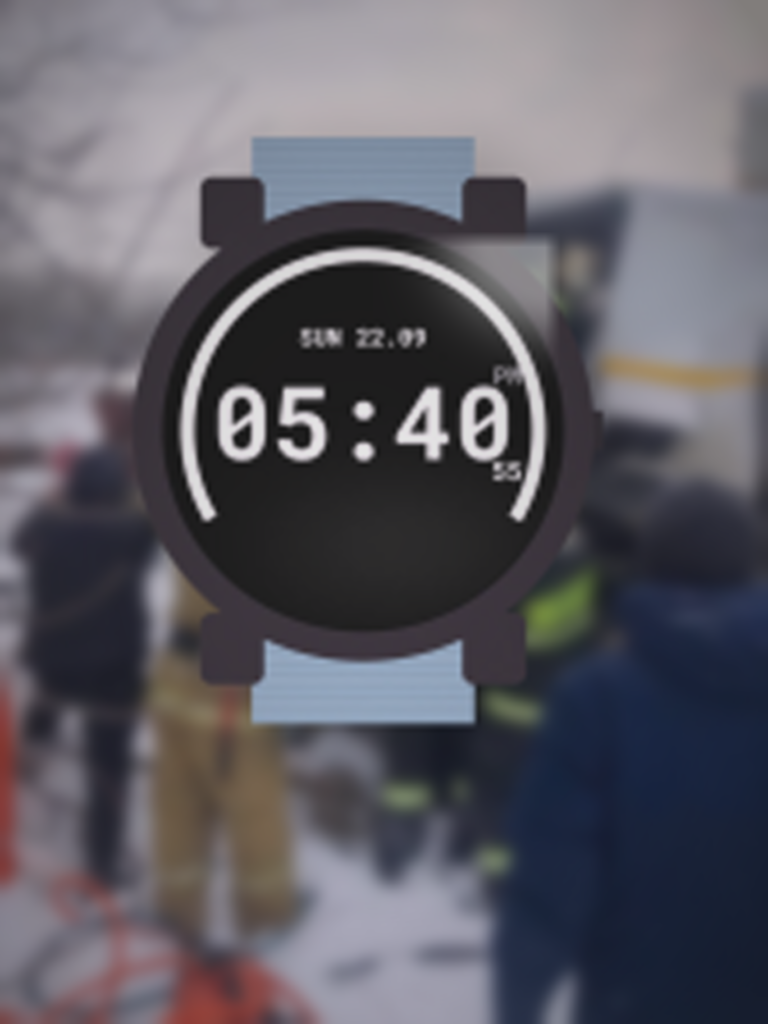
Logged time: 5 h 40 min
